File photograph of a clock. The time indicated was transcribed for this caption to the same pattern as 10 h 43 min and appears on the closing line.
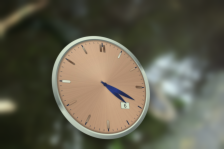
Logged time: 4 h 19 min
